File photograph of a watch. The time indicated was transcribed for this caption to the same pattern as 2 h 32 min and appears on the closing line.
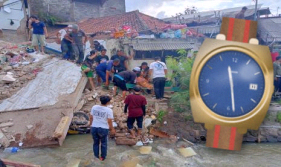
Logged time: 11 h 28 min
